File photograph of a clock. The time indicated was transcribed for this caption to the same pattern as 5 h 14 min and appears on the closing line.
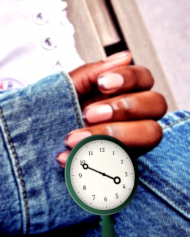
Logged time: 3 h 49 min
